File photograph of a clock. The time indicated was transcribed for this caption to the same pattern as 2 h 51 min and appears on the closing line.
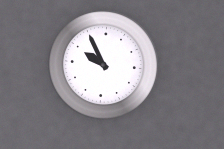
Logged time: 9 h 55 min
